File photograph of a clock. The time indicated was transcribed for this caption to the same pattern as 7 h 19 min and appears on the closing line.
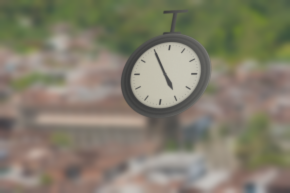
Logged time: 4 h 55 min
